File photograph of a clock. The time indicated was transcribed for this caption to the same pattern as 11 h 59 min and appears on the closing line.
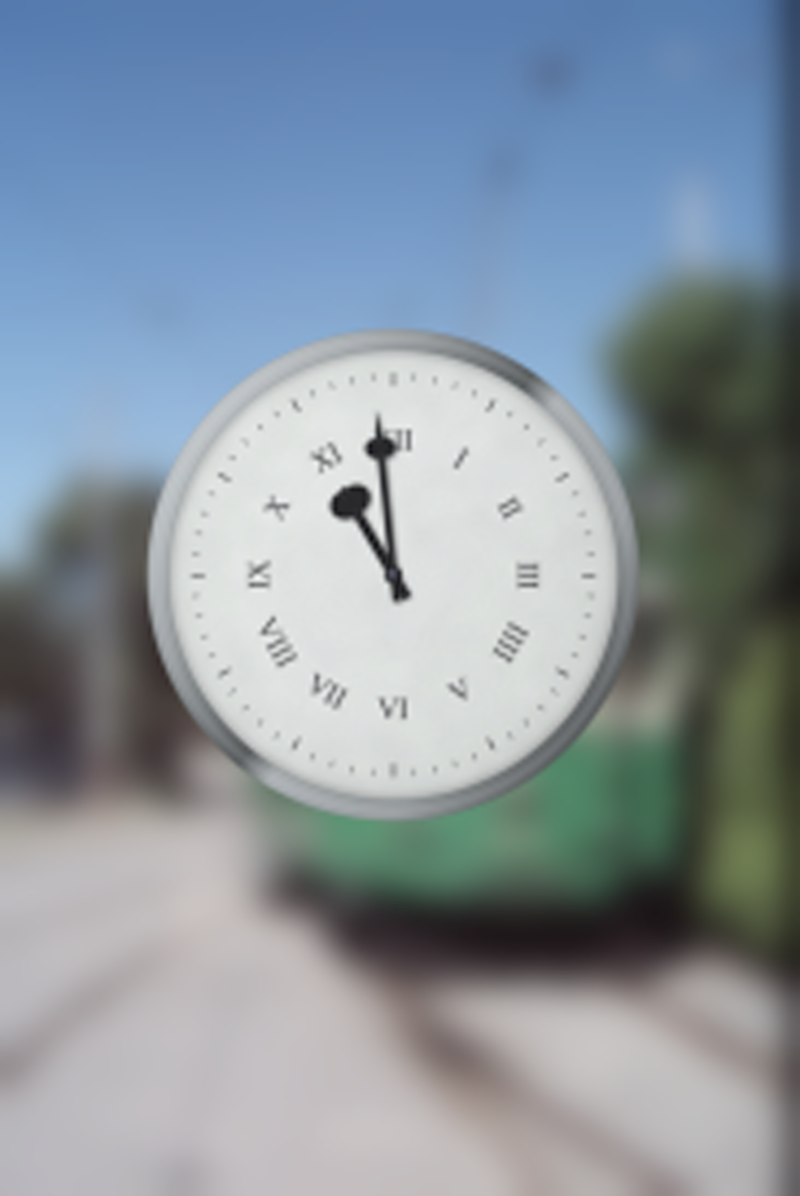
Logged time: 10 h 59 min
